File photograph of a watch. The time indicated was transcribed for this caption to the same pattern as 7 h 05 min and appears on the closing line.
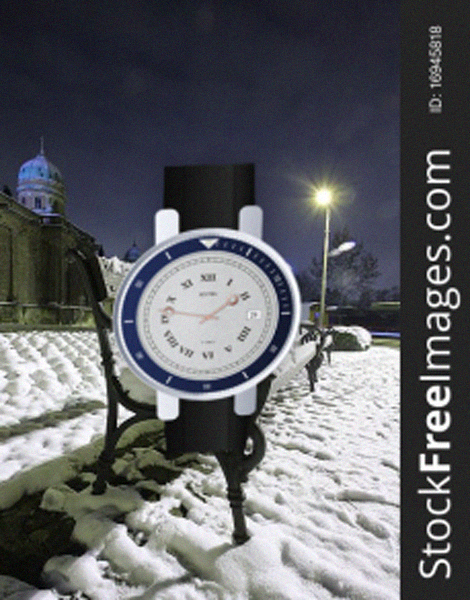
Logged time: 1 h 47 min
